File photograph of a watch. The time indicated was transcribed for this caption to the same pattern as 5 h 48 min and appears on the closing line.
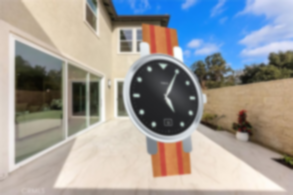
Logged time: 5 h 05 min
